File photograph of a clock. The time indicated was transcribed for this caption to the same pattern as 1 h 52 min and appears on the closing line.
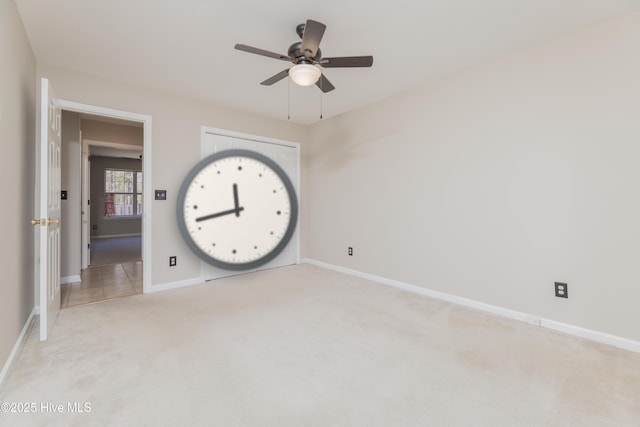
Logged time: 11 h 42 min
